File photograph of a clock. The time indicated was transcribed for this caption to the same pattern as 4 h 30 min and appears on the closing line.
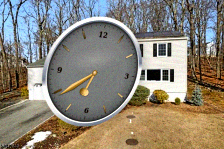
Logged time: 6 h 39 min
